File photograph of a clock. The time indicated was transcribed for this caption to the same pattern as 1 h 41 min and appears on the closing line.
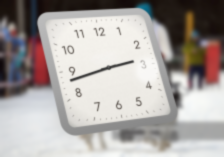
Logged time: 2 h 43 min
